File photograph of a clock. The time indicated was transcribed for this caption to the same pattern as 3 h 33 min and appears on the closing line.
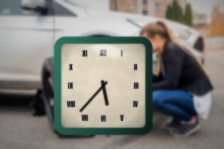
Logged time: 5 h 37 min
